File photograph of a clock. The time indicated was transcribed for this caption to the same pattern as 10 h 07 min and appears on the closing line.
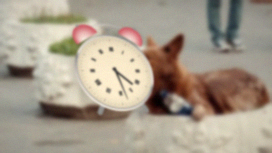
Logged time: 4 h 28 min
